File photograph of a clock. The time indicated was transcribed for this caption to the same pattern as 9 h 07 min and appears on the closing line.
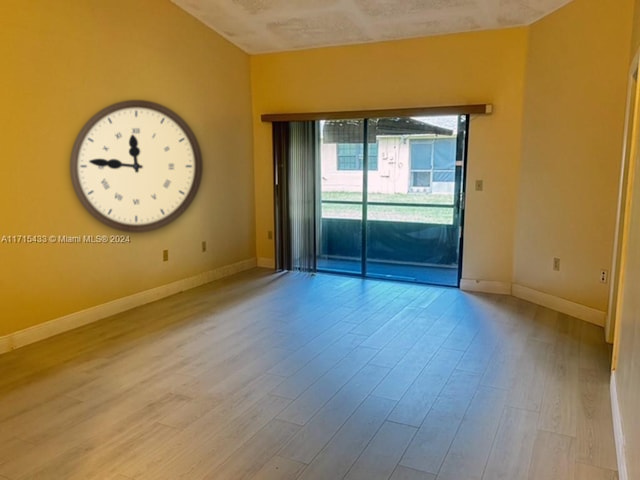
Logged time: 11 h 46 min
